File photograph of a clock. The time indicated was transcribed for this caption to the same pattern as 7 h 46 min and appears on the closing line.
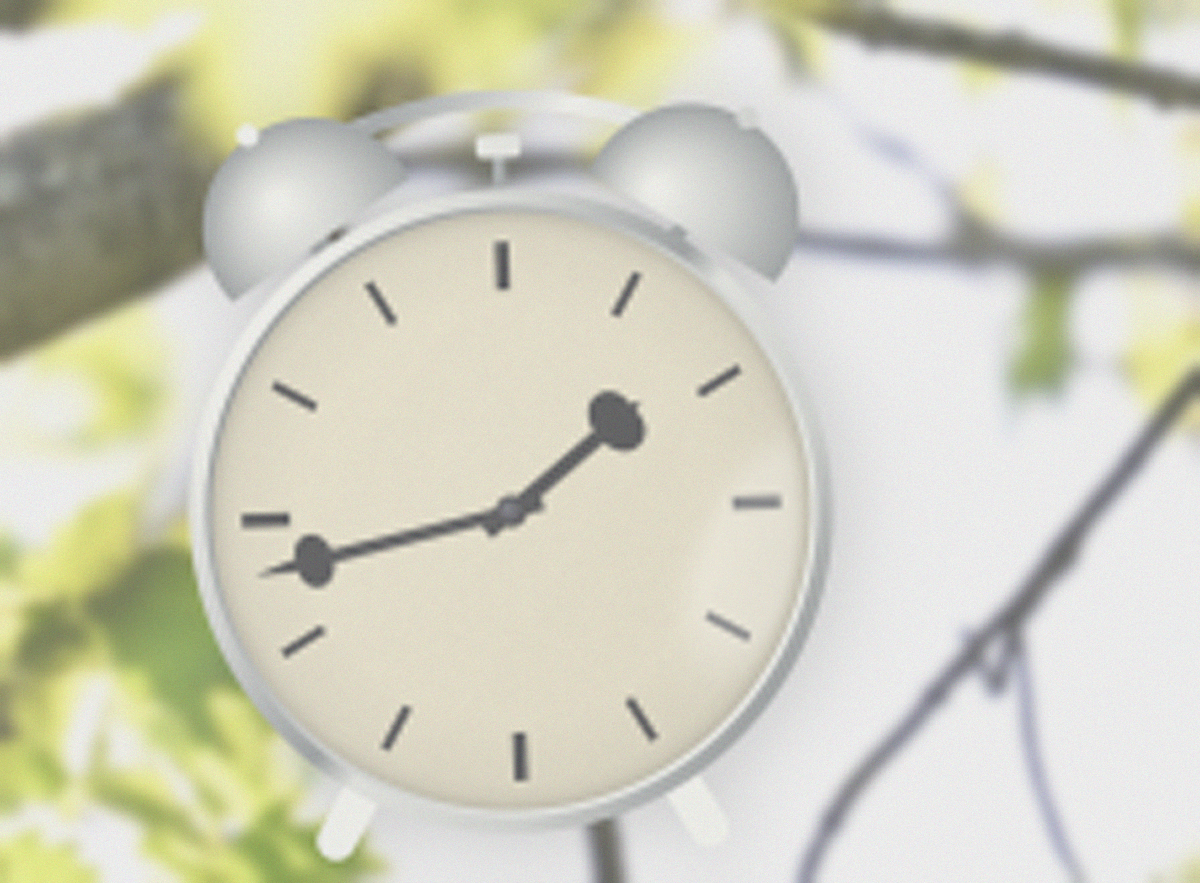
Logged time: 1 h 43 min
